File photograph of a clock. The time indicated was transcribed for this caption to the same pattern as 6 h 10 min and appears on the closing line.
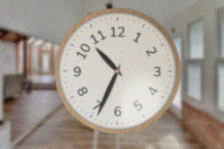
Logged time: 10 h 34 min
